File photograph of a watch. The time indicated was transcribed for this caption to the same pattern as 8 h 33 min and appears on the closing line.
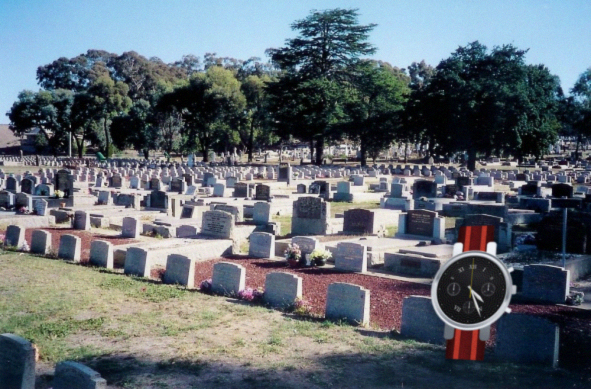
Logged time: 4 h 26 min
